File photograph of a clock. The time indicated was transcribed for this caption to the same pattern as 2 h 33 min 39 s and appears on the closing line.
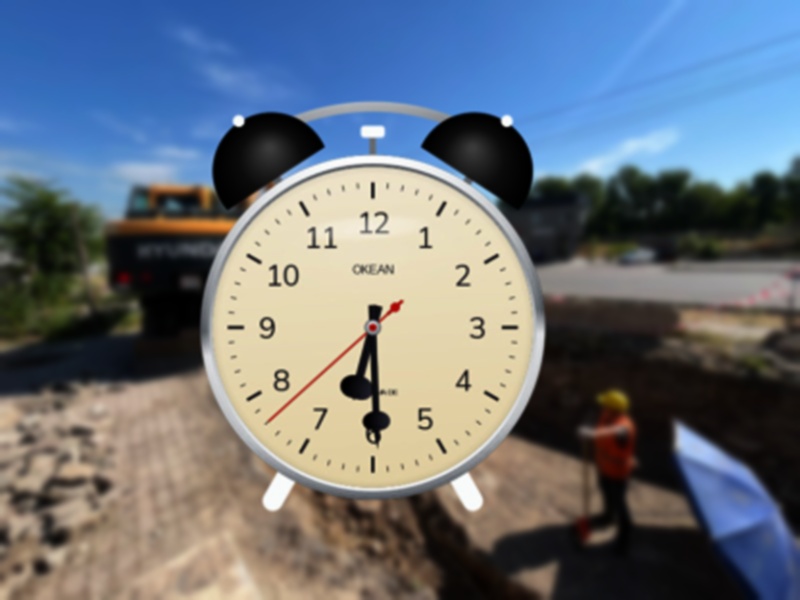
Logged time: 6 h 29 min 38 s
